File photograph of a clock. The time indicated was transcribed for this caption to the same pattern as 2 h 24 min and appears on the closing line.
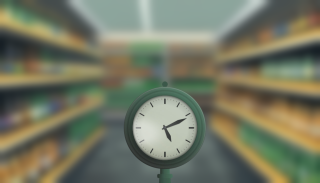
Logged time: 5 h 11 min
